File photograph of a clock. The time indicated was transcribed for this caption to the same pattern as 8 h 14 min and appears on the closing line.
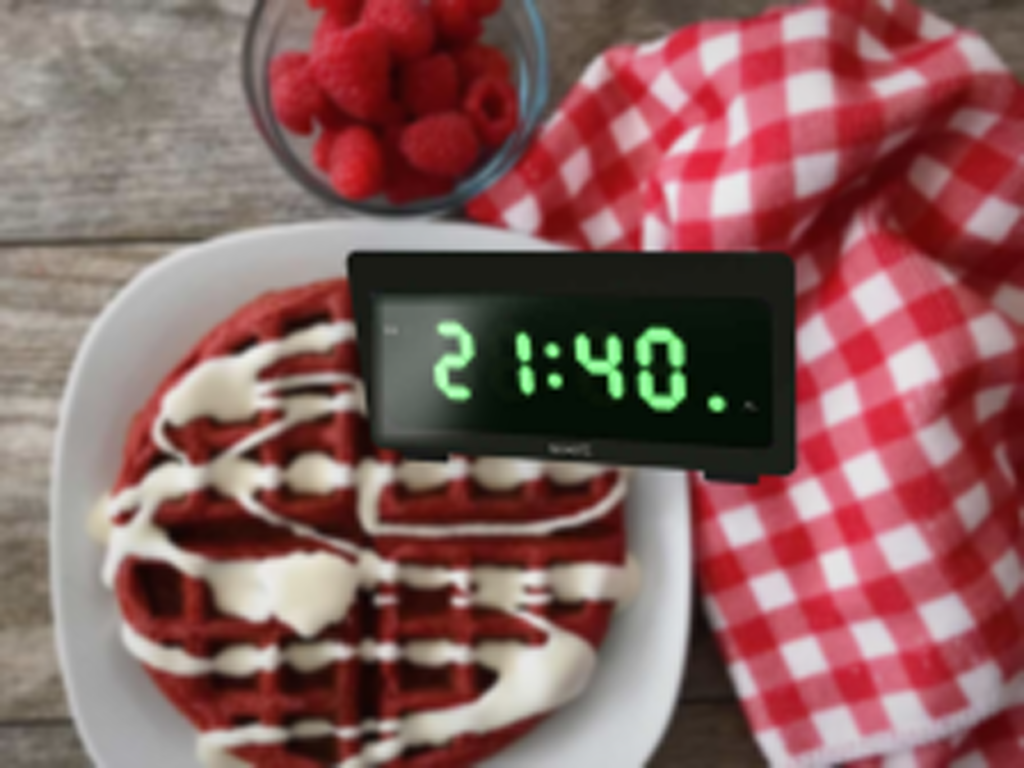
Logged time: 21 h 40 min
